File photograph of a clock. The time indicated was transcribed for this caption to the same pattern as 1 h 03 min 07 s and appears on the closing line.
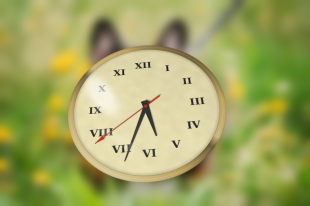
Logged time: 5 h 33 min 39 s
